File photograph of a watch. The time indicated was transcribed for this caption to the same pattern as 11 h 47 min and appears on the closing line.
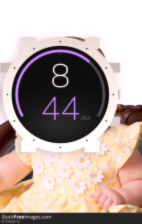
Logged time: 8 h 44 min
